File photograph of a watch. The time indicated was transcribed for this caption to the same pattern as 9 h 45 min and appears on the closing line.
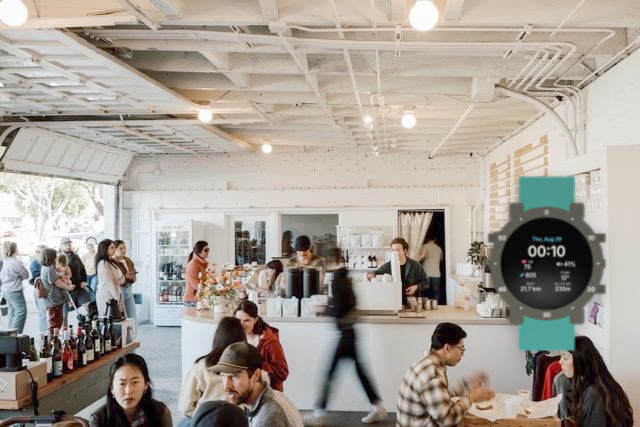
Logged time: 0 h 10 min
